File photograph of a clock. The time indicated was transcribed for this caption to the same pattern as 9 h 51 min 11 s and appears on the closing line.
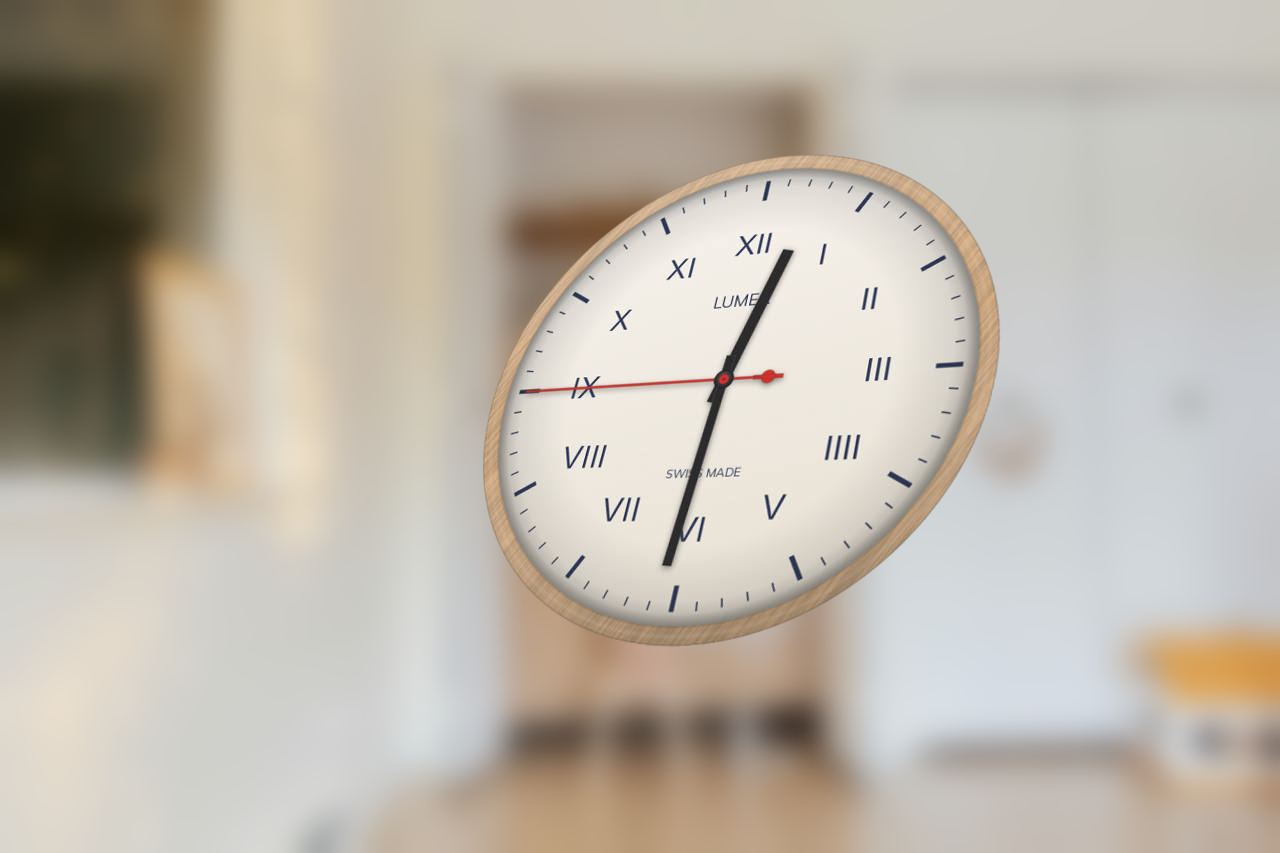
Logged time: 12 h 30 min 45 s
